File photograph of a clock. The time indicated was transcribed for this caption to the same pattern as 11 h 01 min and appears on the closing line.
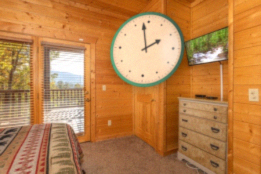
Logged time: 1 h 58 min
